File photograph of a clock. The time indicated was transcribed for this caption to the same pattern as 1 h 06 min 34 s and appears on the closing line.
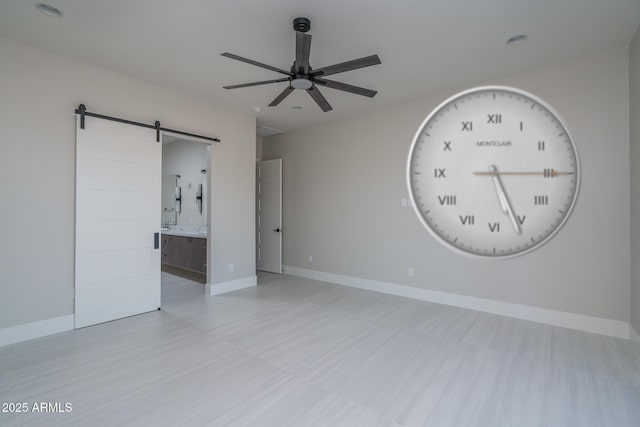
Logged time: 5 h 26 min 15 s
